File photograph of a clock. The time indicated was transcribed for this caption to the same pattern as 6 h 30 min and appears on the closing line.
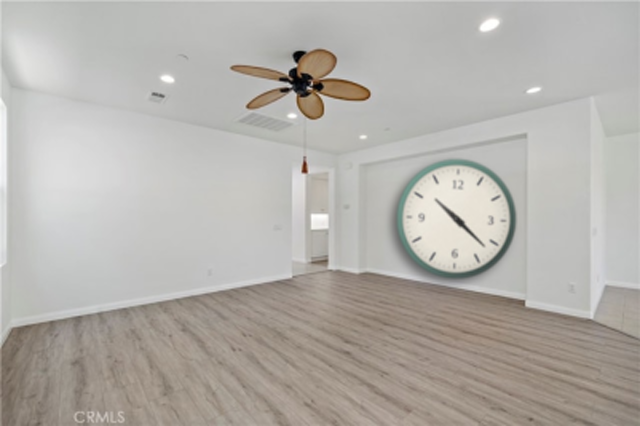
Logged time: 10 h 22 min
